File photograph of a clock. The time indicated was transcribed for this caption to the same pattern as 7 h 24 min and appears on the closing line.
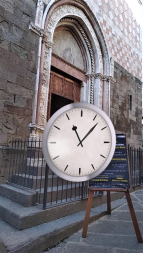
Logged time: 11 h 07 min
